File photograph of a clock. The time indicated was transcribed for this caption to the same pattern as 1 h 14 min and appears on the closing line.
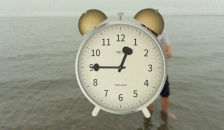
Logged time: 12 h 45 min
